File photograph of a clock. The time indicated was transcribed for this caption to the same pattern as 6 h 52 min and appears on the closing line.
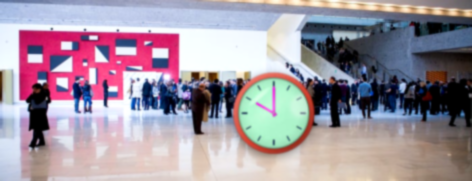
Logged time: 10 h 00 min
